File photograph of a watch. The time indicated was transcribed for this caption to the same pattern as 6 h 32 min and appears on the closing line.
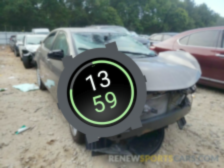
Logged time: 13 h 59 min
